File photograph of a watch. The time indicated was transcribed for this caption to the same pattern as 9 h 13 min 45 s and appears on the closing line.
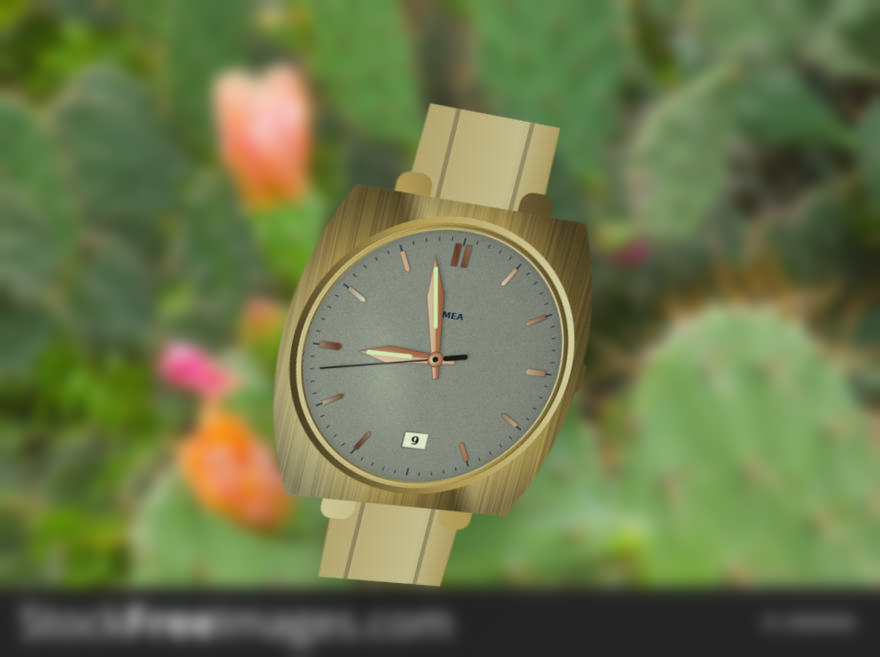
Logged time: 8 h 57 min 43 s
